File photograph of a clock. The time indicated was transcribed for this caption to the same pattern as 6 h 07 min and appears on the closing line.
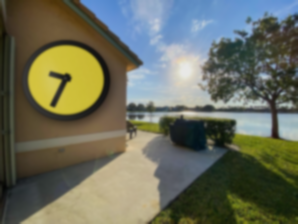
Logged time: 9 h 34 min
